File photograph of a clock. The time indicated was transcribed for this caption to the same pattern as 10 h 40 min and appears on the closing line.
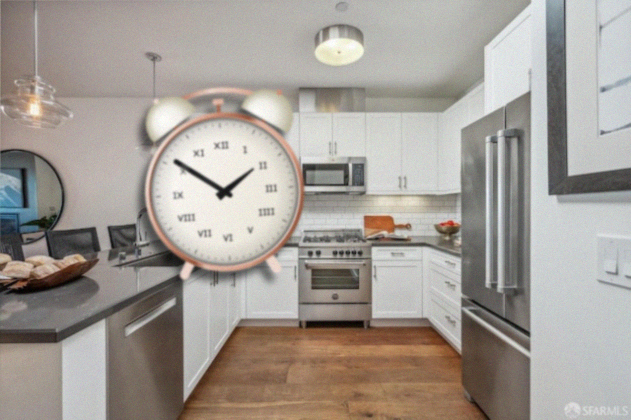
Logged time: 1 h 51 min
